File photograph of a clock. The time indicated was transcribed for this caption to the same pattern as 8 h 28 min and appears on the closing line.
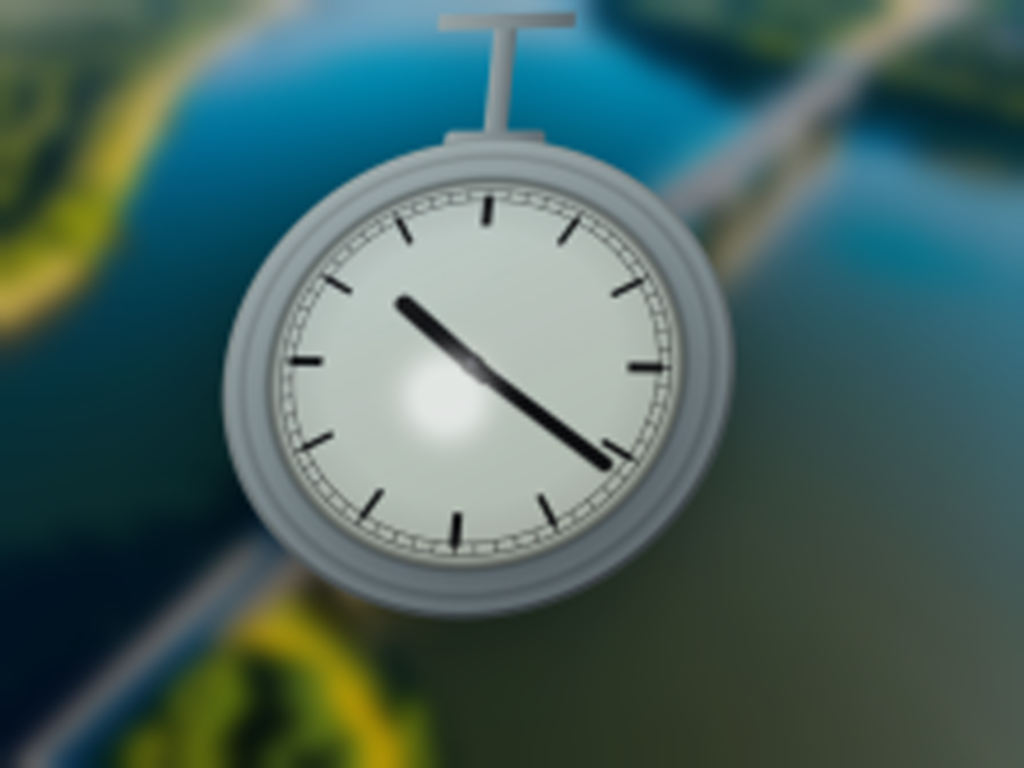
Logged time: 10 h 21 min
